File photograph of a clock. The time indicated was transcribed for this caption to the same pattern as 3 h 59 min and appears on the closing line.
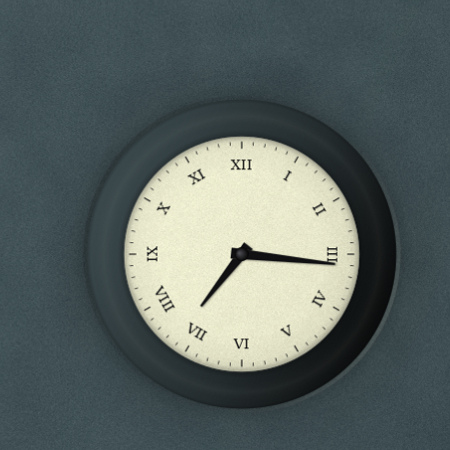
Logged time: 7 h 16 min
